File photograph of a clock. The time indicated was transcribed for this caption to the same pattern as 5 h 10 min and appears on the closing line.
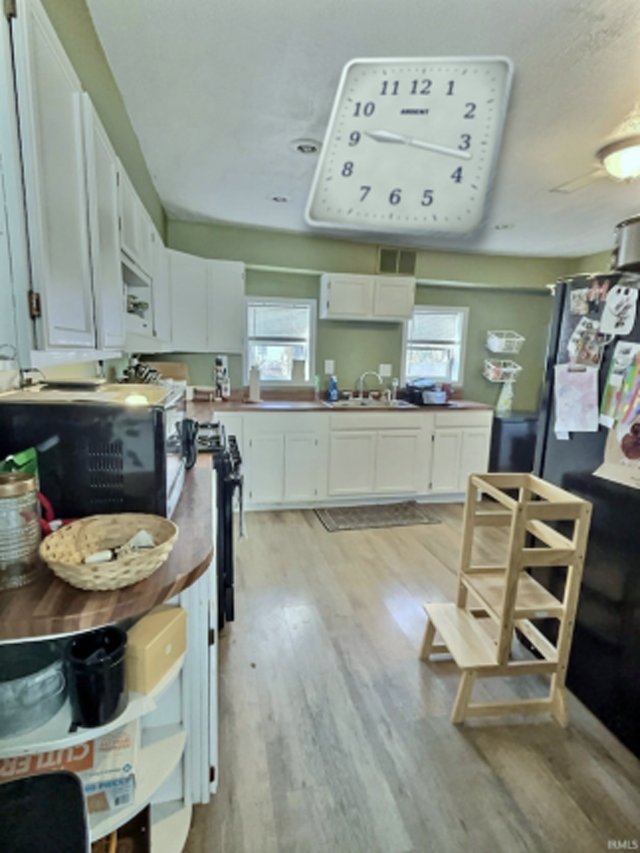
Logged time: 9 h 17 min
